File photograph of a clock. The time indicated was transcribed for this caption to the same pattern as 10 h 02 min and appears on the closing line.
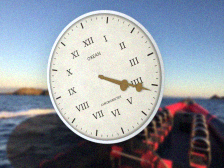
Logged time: 4 h 21 min
